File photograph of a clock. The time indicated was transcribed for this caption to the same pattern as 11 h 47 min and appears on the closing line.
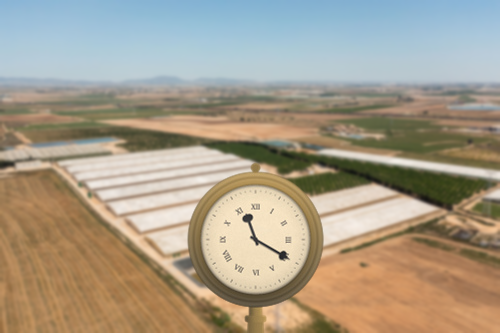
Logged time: 11 h 20 min
